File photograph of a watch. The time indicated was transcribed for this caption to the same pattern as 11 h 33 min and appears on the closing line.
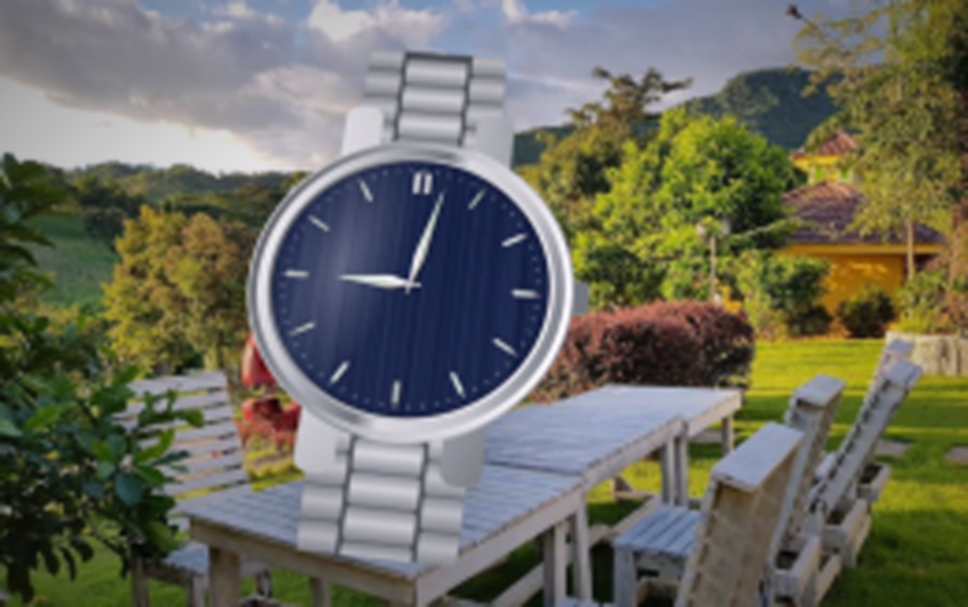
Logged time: 9 h 02 min
